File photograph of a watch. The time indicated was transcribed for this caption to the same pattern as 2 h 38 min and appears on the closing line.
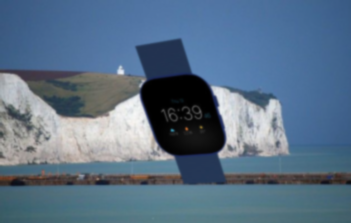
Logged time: 16 h 39 min
